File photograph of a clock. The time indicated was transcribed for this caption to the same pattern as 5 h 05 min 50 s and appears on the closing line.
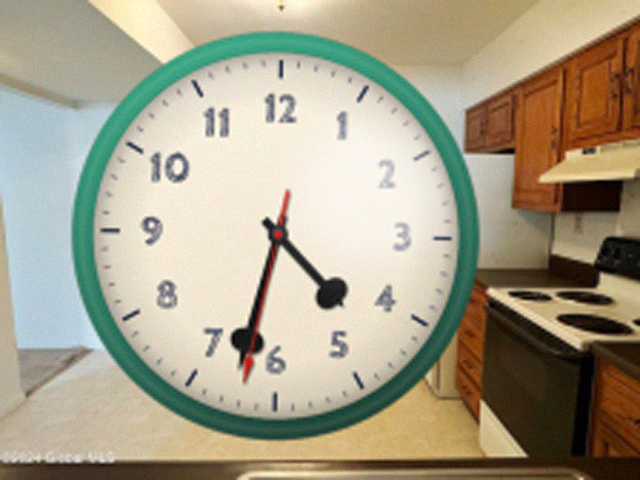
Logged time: 4 h 32 min 32 s
